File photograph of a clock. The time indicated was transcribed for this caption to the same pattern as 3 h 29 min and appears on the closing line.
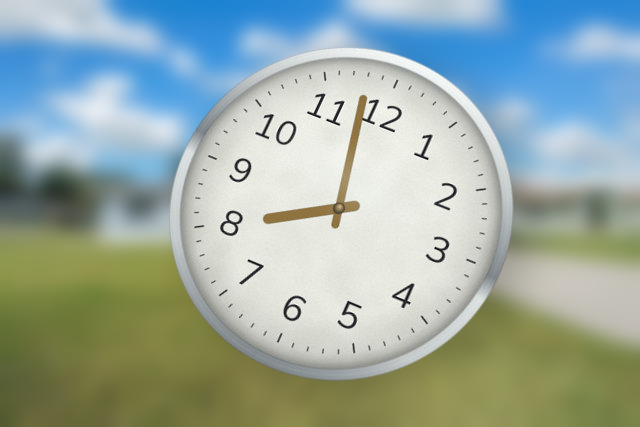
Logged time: 7 h 58 min
